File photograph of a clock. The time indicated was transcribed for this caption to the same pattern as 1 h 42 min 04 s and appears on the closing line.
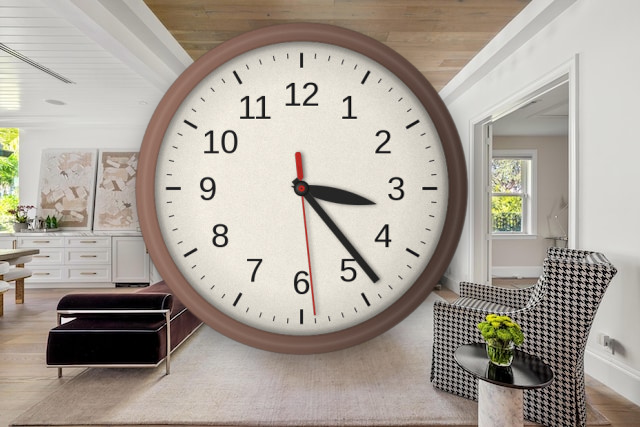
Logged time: 3 h 23 min 29 s
